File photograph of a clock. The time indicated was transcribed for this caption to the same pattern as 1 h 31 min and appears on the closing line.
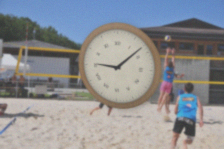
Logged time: 9 h 08 min
